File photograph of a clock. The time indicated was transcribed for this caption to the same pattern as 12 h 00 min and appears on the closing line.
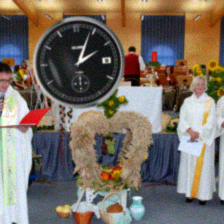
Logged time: 2 h 04 min
